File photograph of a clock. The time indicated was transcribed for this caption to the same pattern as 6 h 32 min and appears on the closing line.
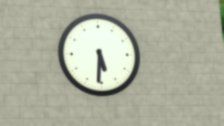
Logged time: 5 h 31 min
